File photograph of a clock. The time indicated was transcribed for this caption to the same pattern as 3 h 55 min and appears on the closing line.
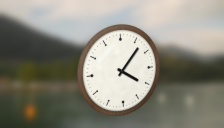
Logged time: 4 h 07 min
